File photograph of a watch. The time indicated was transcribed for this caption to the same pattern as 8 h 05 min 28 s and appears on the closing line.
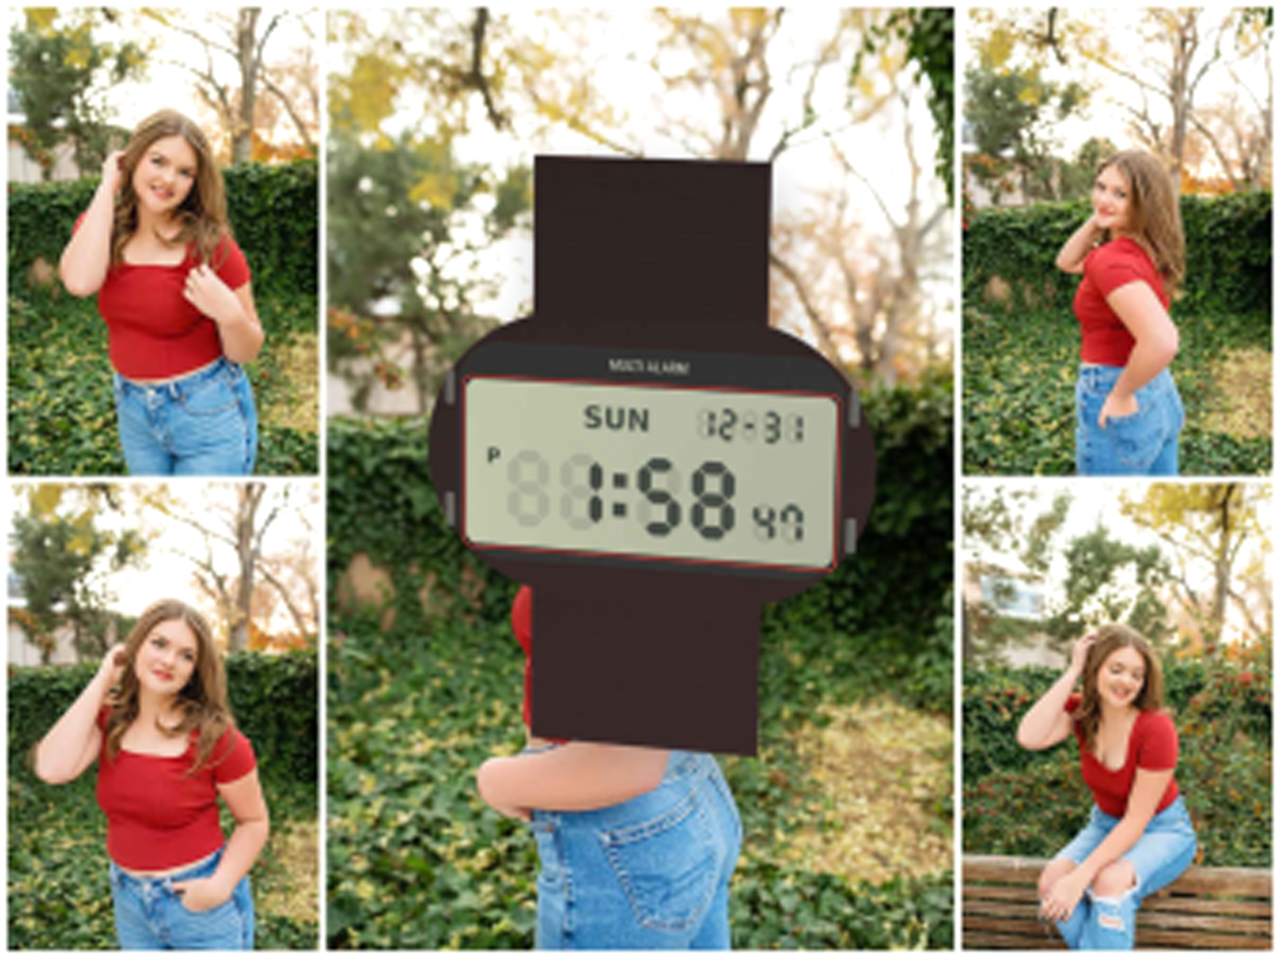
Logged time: 1 h 58 min 47 s
